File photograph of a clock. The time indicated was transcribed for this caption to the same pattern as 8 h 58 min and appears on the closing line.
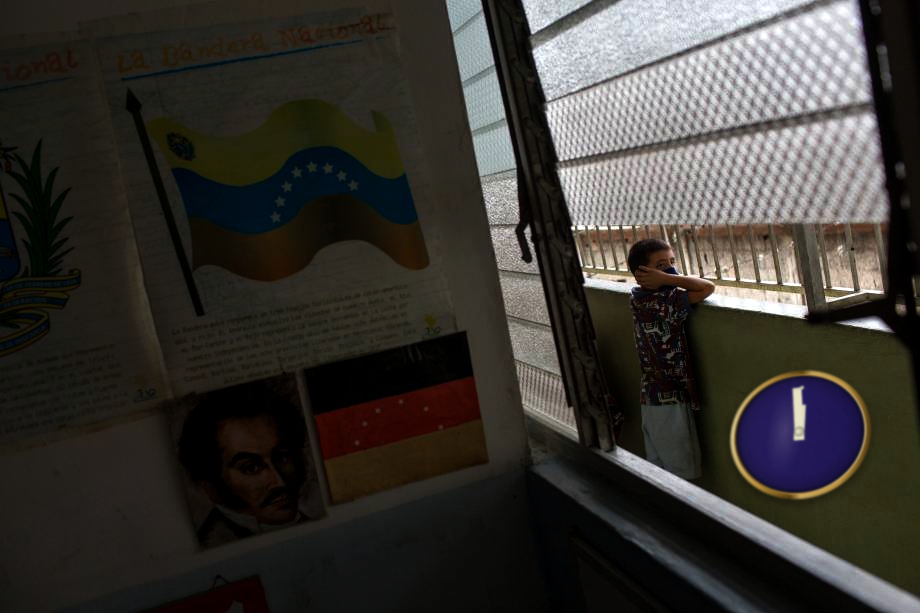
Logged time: 11 h 59 min
